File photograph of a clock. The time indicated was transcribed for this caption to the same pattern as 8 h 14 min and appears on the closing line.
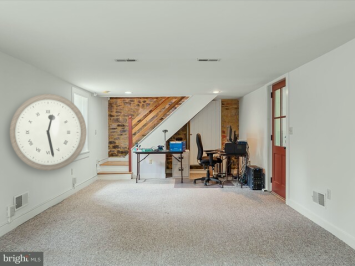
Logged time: 12 h 28 min
